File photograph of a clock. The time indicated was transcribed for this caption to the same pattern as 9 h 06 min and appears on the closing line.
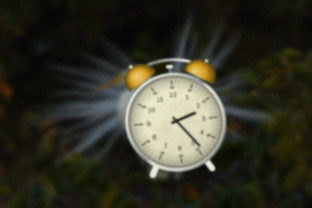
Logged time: 2 h 24 min
